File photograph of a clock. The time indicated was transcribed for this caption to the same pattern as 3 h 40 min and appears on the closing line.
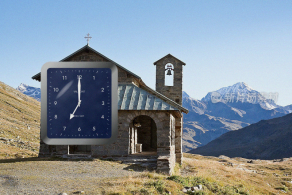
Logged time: 7 h 00 min
